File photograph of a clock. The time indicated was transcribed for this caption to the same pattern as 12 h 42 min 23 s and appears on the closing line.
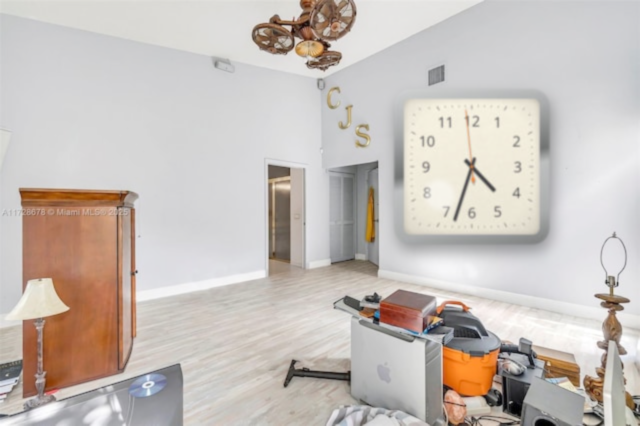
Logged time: 4 h 32 min 59 s
